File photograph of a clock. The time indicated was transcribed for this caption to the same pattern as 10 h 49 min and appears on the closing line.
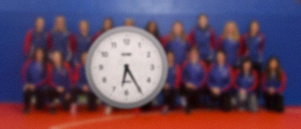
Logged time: 6 h 25 min
